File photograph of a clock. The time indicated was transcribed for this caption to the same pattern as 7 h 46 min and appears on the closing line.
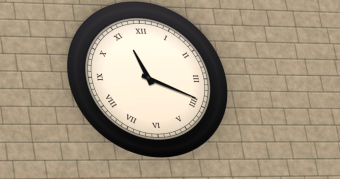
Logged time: 11 h 19 min
